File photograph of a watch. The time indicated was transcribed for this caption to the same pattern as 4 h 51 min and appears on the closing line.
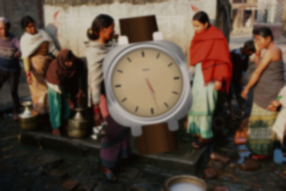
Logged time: 5 h 28 min
